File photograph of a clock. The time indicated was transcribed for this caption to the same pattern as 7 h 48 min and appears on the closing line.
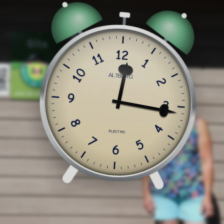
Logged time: 12 h 16 min
